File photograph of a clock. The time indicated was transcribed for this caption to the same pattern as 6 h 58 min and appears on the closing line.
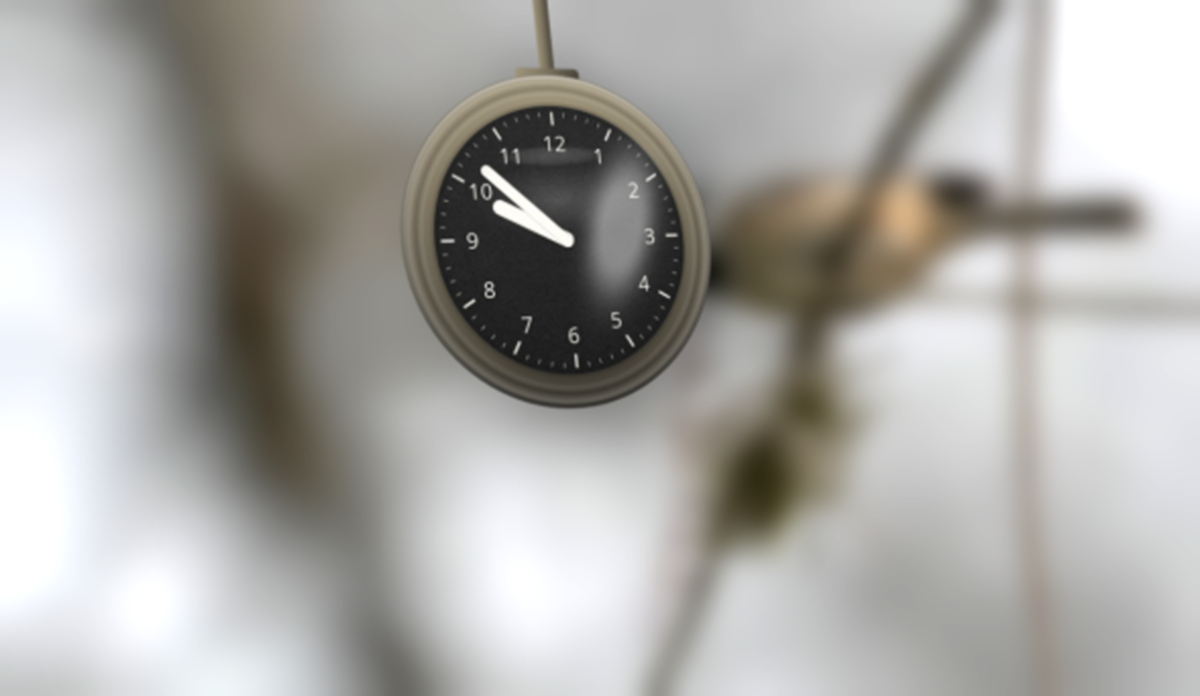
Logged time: 9 h 52 min
